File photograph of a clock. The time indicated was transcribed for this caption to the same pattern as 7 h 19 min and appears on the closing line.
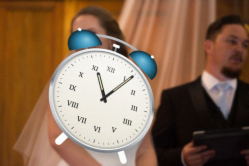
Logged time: 11 h 06 min
